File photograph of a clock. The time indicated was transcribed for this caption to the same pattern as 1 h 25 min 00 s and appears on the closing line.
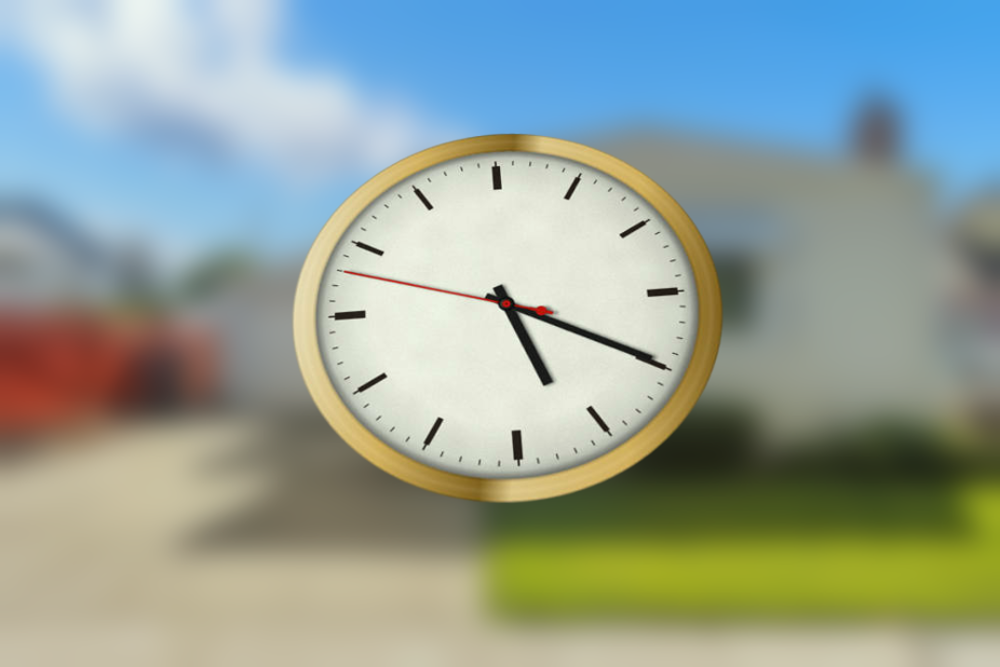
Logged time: 5 h 19 min 48 s
